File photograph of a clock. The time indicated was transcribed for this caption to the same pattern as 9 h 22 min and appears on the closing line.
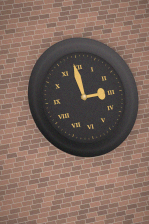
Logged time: 2 h 59 min
